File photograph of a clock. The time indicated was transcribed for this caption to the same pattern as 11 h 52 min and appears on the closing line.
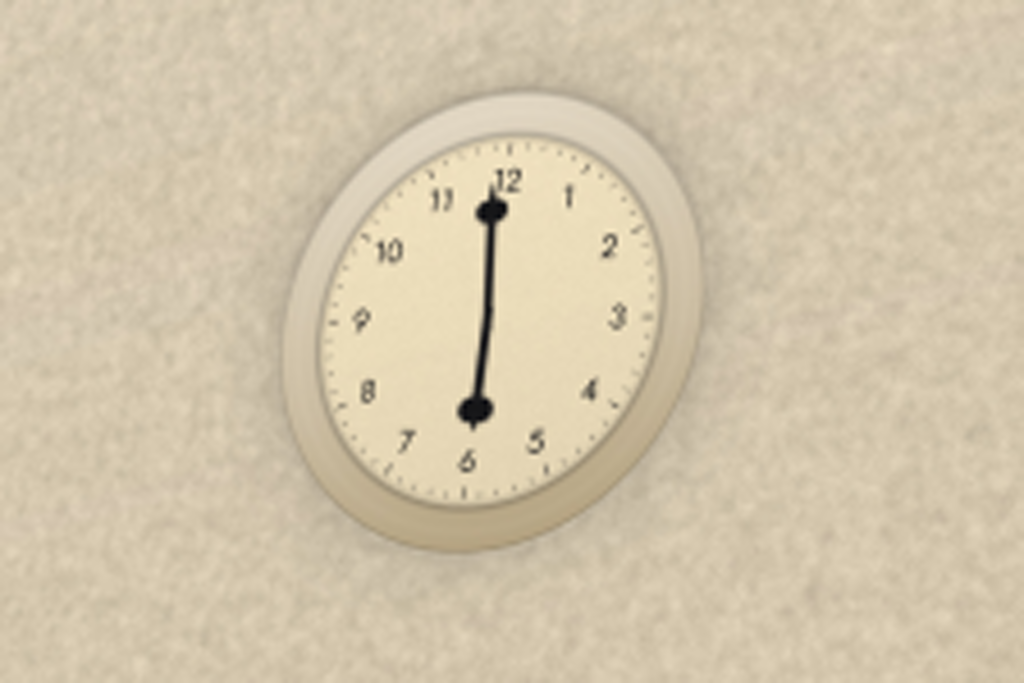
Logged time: 5 h 59 min
